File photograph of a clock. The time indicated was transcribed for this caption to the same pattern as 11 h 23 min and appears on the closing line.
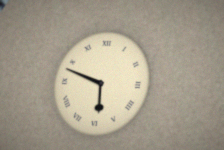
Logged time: 5 h 48 min
